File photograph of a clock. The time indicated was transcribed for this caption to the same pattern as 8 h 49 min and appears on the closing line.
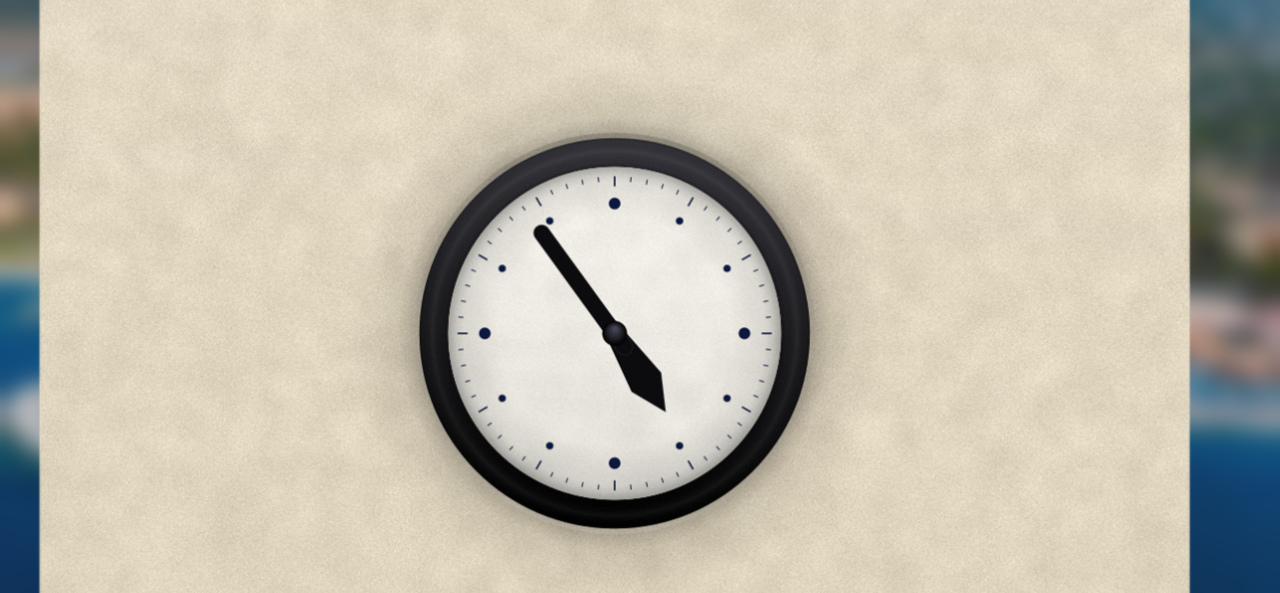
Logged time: 4 h 54 min
